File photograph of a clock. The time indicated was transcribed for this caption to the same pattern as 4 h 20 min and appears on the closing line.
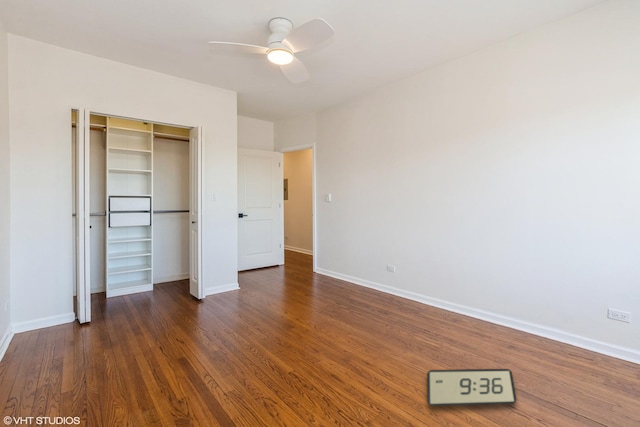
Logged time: 9 h 36 min
